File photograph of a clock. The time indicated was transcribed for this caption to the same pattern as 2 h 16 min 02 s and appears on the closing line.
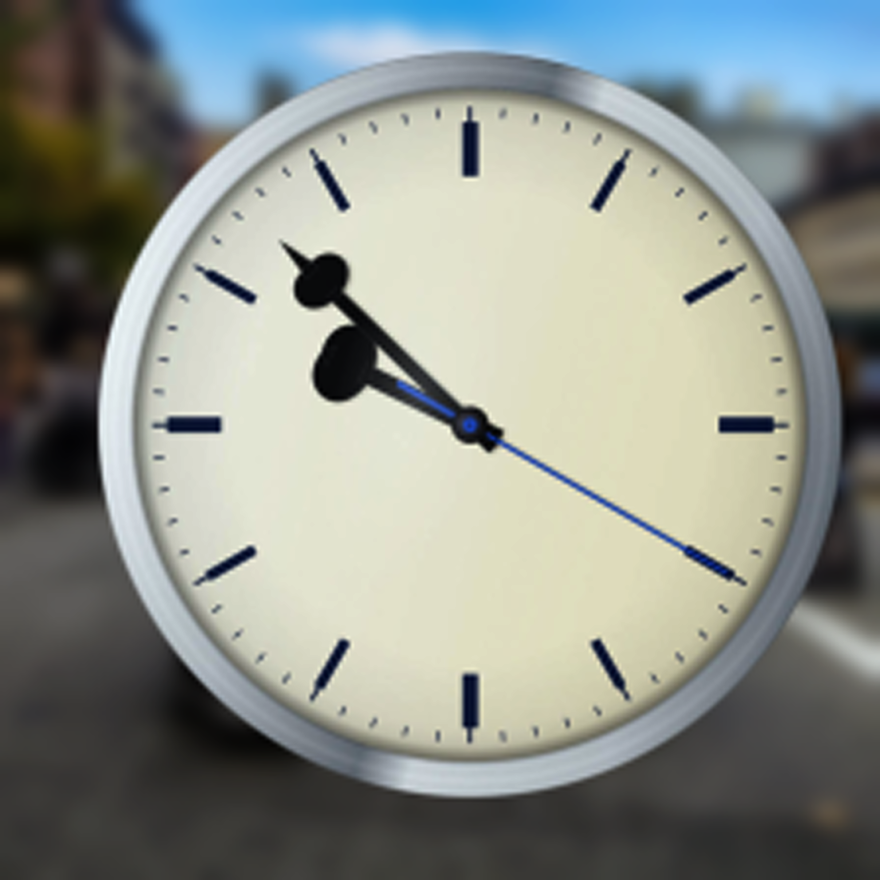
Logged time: 9 h 52 min 20 s
